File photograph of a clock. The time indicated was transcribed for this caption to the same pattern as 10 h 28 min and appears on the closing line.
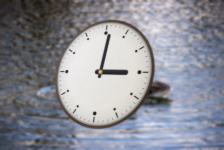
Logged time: 3 h 01 min
